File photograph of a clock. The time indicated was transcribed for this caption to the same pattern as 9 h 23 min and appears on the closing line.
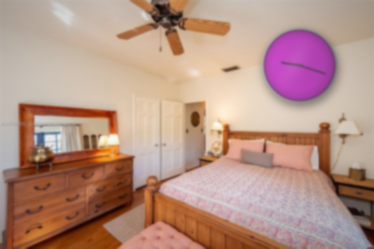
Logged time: 9 h 18 min
